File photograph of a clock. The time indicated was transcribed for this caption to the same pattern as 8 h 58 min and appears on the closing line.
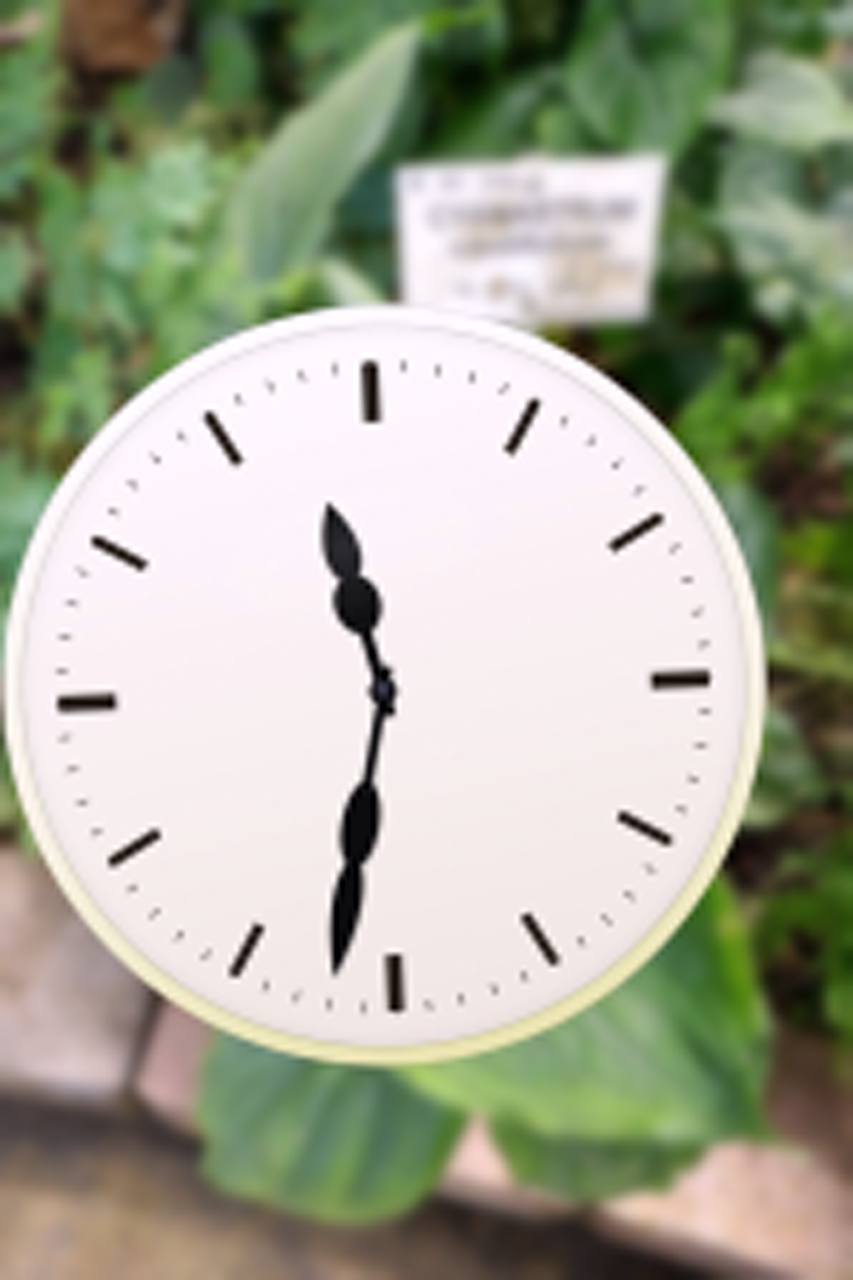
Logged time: 11 h 32 min
